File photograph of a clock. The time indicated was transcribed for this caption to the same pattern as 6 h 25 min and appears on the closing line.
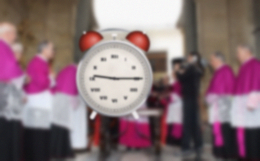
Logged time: 9 h 15 min
